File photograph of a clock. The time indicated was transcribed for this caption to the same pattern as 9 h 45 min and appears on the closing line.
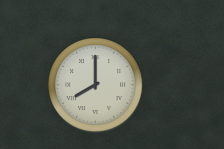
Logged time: 8 h 00 min
